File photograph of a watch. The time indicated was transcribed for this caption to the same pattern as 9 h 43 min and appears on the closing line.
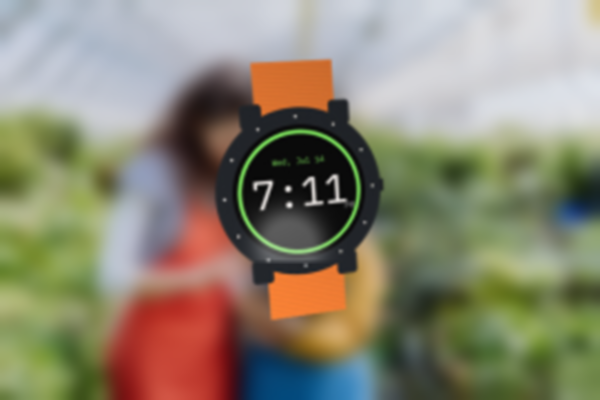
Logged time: 7 h 11 min
